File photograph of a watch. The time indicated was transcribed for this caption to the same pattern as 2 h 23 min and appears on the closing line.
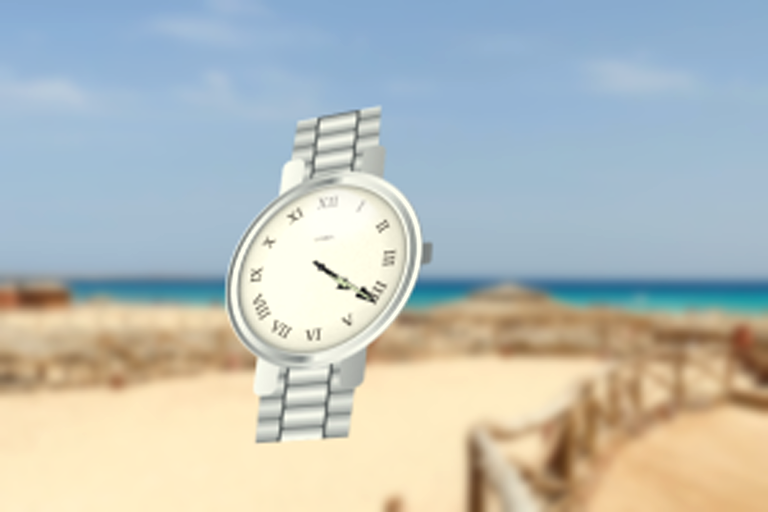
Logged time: 4 h 21 min
